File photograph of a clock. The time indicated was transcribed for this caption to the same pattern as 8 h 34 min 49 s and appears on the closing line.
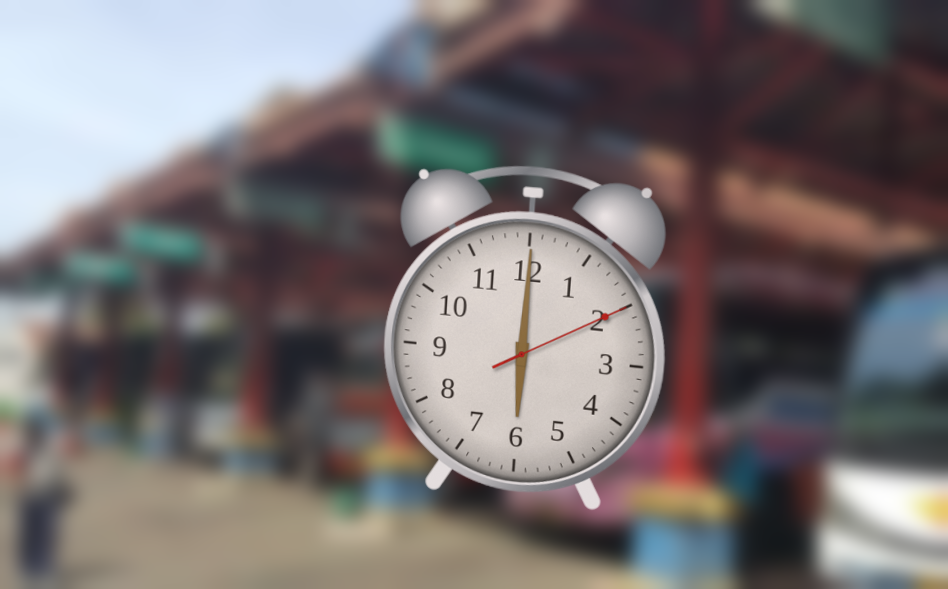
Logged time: 6 h 00 min 10 s
